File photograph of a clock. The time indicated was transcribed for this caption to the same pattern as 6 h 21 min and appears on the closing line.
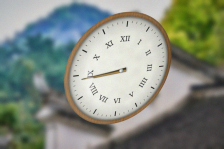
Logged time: 8 h 44 min
